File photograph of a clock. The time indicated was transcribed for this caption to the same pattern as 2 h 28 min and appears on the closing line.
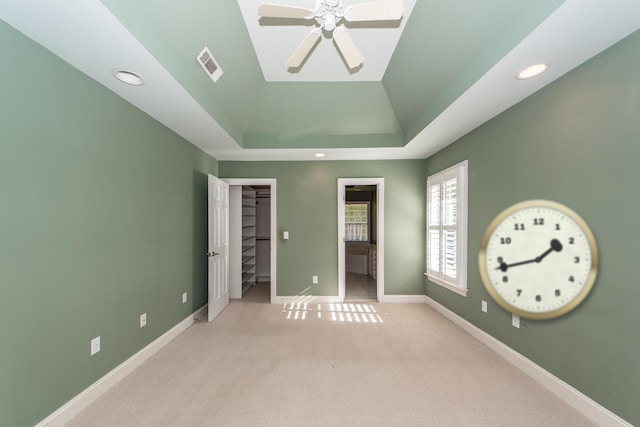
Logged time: 1 h 43 min
